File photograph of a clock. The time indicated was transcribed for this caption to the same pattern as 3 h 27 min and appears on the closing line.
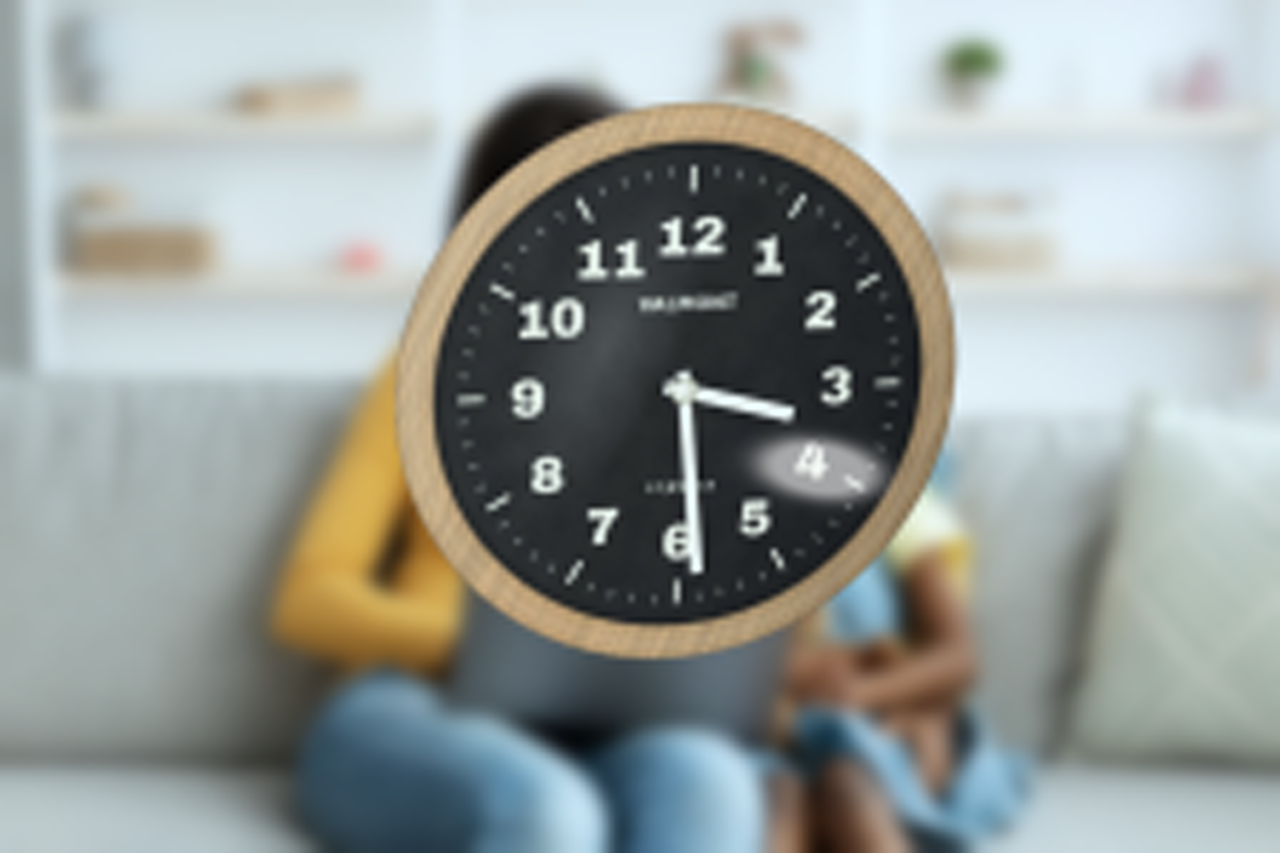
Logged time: 3 h 29 min
